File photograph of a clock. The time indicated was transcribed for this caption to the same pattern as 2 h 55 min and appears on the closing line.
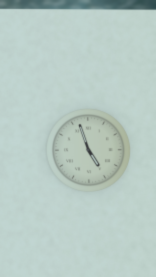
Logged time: 4 h 57 min
